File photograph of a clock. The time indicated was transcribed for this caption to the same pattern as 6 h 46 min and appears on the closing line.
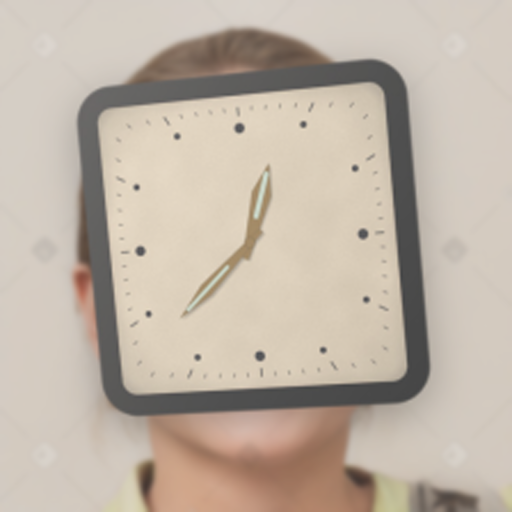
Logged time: 12 h 38 min
